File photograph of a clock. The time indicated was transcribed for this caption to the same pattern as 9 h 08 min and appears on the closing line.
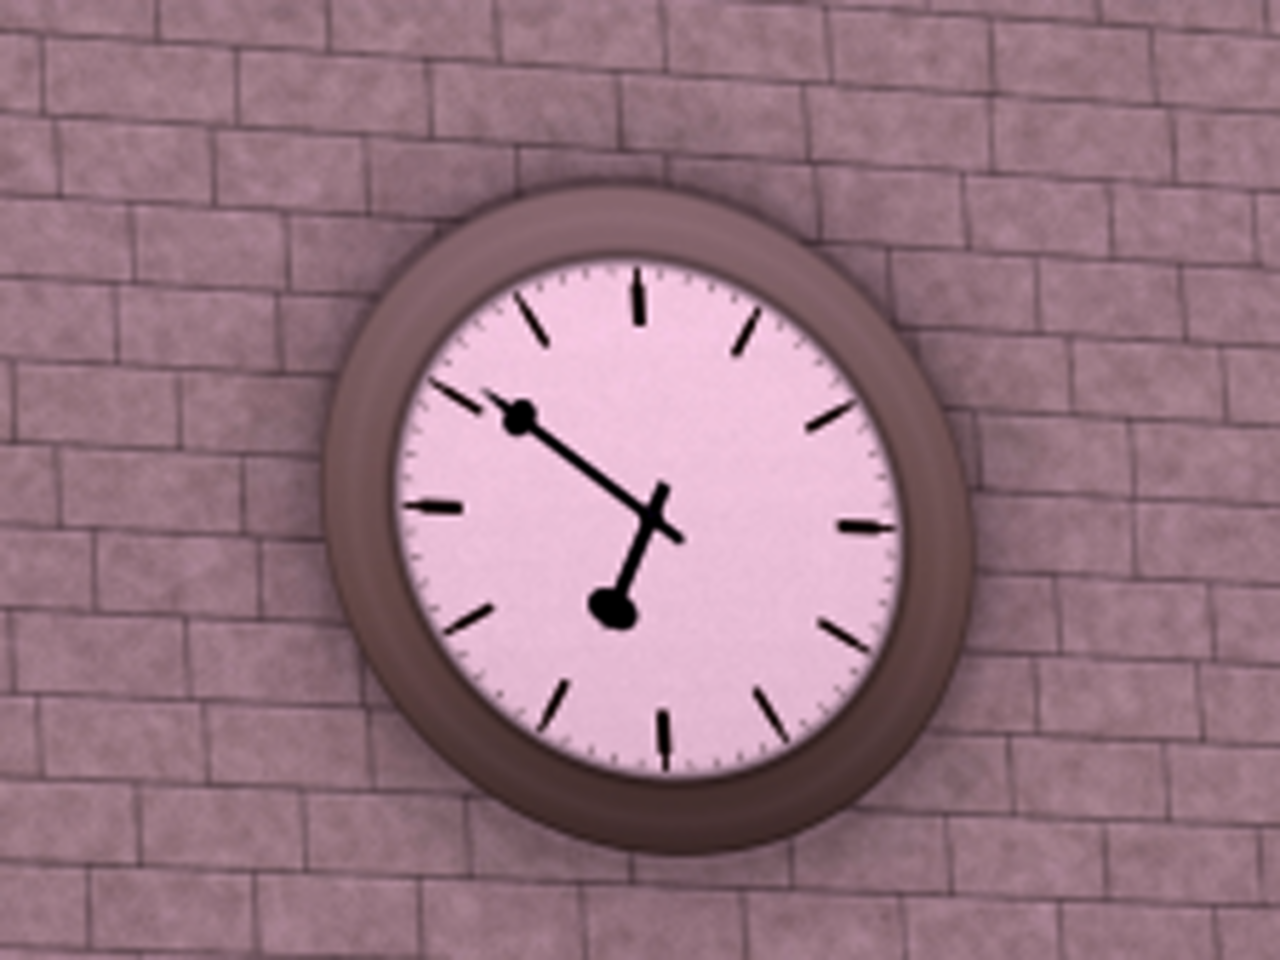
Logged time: 6 h 51 min
